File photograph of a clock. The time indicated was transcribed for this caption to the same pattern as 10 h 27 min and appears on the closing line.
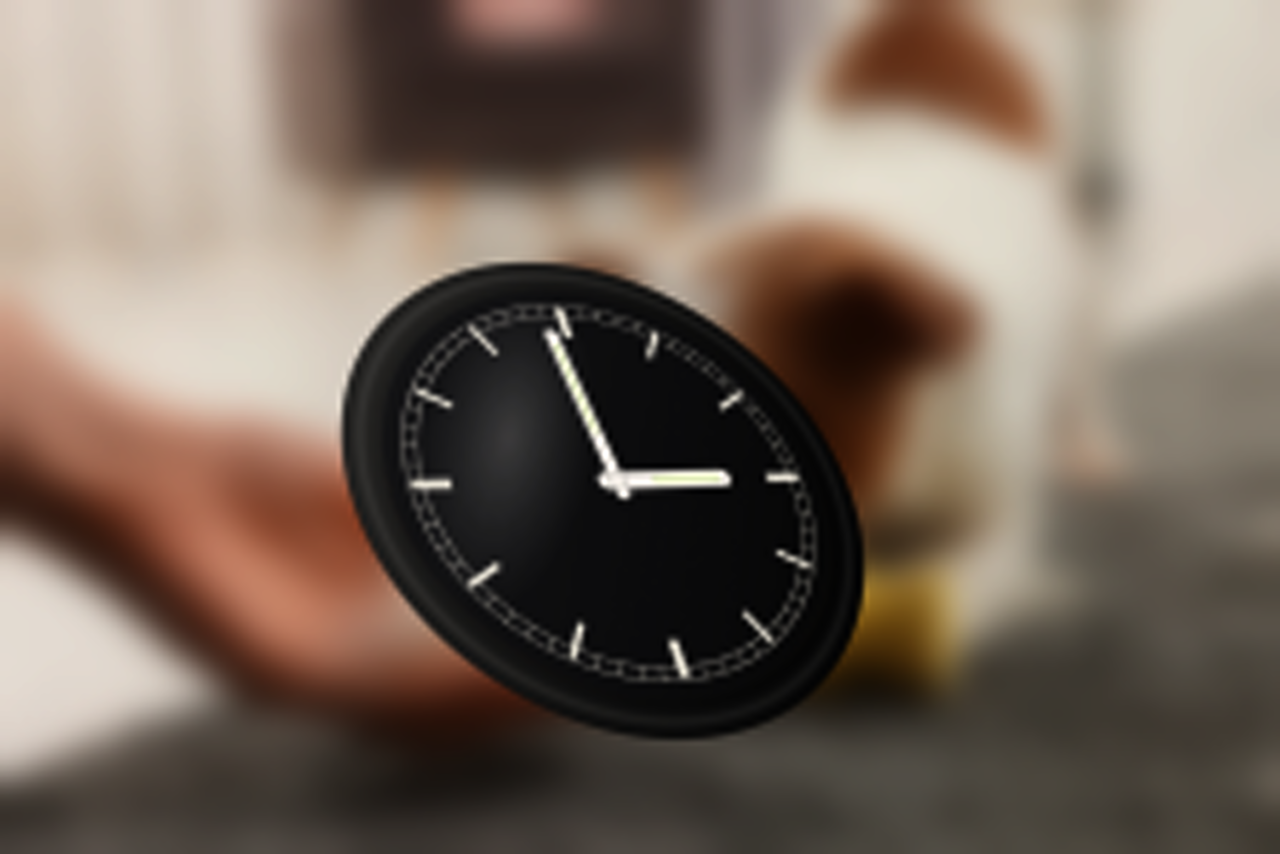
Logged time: 2 h 59 min
